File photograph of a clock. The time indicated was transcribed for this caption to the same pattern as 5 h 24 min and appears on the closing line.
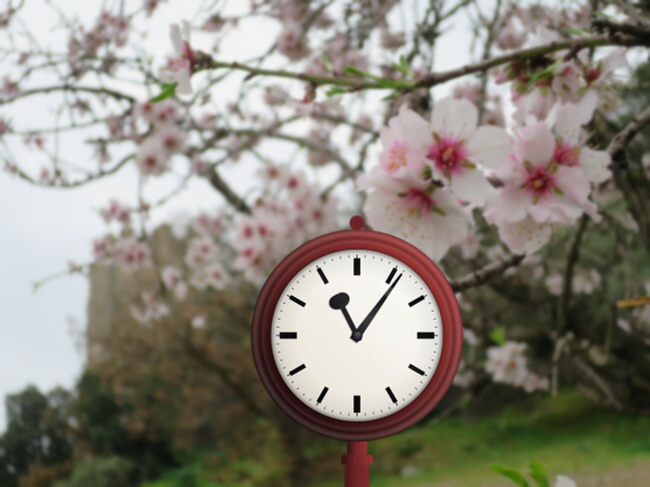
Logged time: 11 h 06 min
